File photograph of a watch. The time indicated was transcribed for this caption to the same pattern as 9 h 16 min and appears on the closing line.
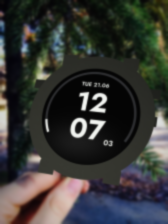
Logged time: 12 h 07 min
